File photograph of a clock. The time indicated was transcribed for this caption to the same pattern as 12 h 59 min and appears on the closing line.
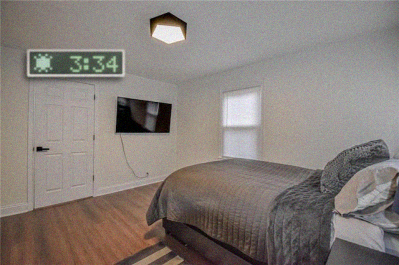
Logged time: 3 h 34 min
